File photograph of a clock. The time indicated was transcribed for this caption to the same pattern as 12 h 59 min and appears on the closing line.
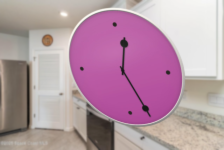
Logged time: 12 h 26 min
